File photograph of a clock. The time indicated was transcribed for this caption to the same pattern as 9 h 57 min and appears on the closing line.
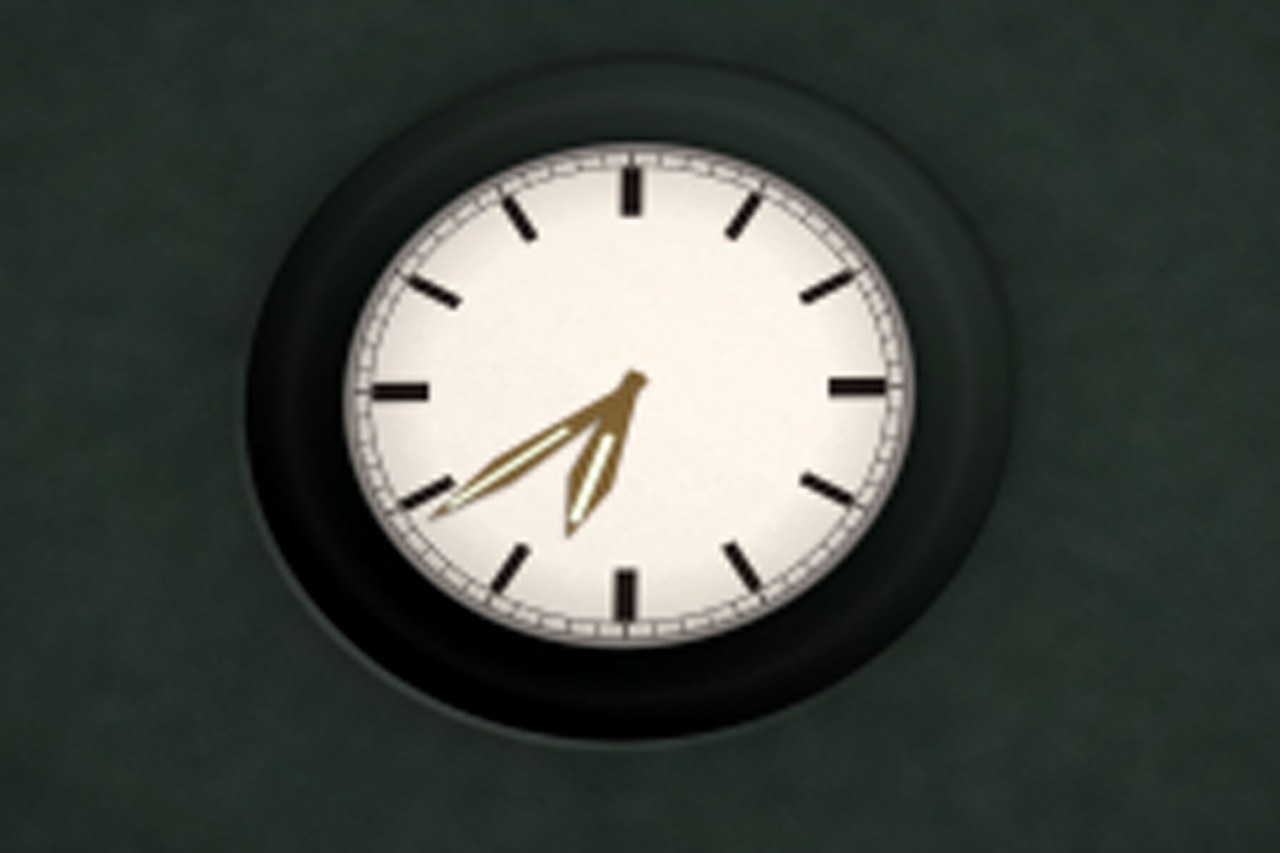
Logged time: 6 h 39 min
